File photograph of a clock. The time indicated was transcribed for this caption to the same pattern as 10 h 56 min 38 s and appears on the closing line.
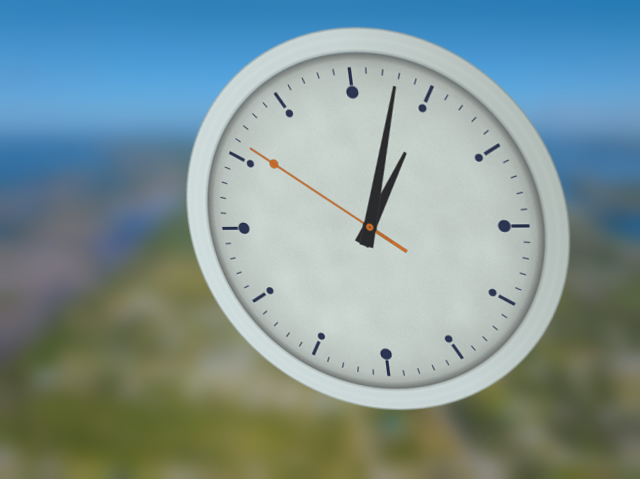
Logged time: 1 h 02 min 51 s
